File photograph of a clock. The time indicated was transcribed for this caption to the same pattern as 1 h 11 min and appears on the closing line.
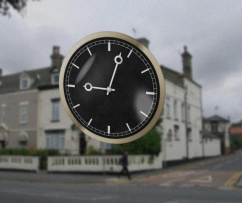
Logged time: 9 h 03 min
